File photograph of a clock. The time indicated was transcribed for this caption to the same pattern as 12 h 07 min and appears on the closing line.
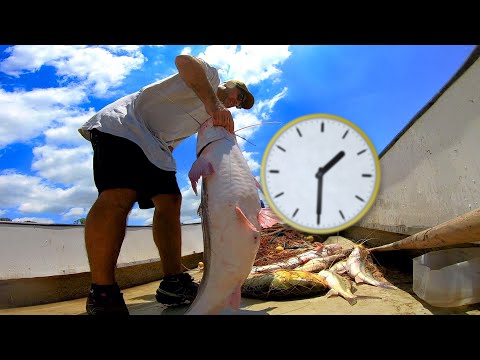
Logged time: 1 h 30 min
